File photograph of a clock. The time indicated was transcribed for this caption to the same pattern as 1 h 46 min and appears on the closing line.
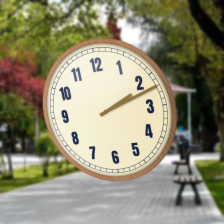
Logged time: 2 h 12 min
